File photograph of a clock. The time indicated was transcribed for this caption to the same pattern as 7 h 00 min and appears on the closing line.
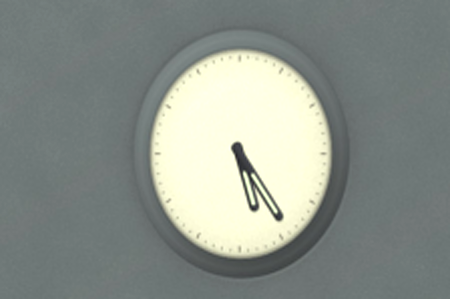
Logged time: 5 h 24 min
